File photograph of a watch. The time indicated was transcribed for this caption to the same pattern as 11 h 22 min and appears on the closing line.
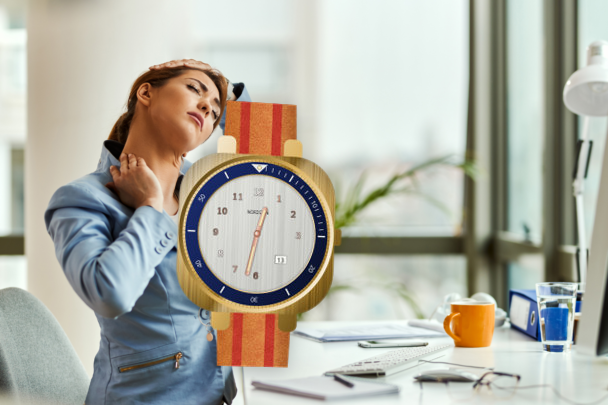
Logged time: 12 h 32 min
